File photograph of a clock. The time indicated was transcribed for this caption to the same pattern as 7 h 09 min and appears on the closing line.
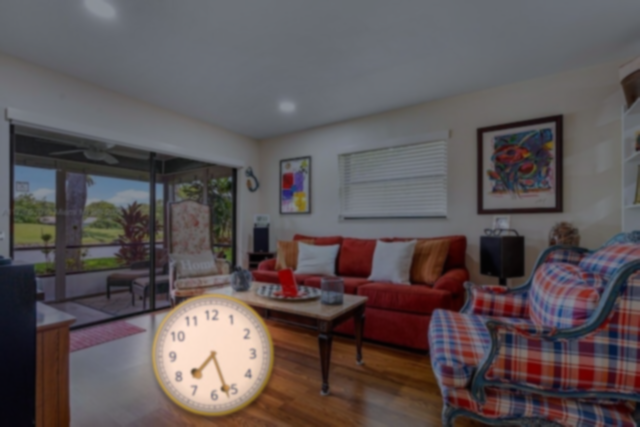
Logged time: 7 h 27 min
